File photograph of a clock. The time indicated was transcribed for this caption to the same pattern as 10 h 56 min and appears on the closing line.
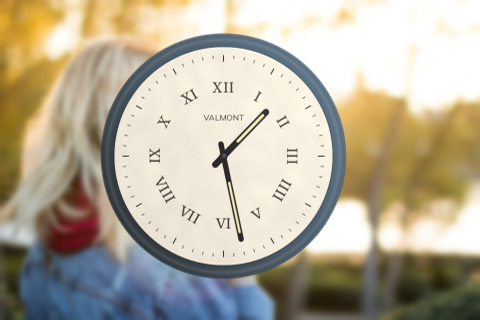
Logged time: 1 h 28 min
